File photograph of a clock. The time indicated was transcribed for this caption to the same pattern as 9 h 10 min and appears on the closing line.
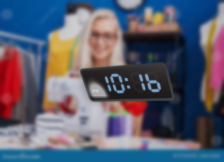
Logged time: 10 h 16 min
